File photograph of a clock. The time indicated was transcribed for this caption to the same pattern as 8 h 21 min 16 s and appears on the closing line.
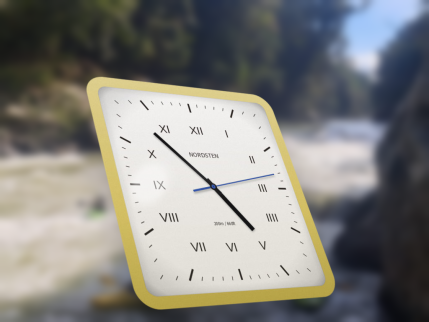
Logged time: 4 h 53 min 13 s
